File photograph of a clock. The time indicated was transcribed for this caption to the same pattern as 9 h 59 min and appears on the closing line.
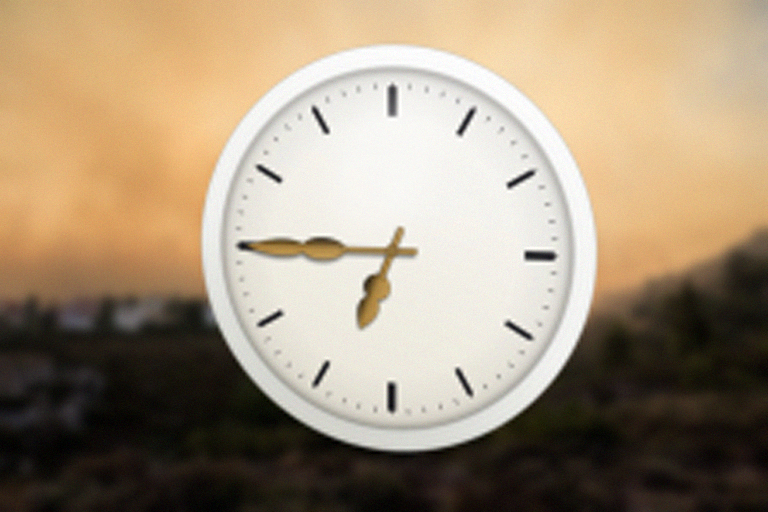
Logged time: 6 h 45 min
